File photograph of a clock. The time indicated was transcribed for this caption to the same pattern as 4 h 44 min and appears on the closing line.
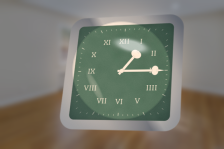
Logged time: 1 h 15 min
